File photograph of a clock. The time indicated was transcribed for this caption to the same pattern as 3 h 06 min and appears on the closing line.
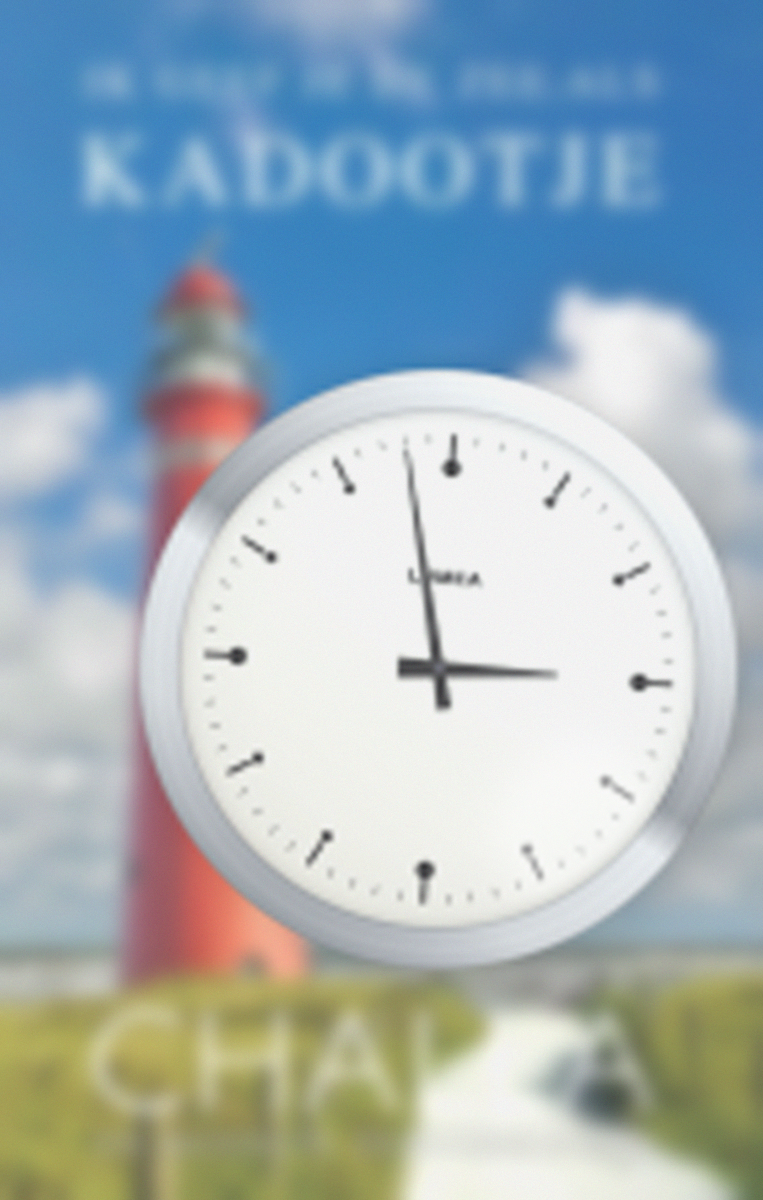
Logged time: 2 h 58 min
